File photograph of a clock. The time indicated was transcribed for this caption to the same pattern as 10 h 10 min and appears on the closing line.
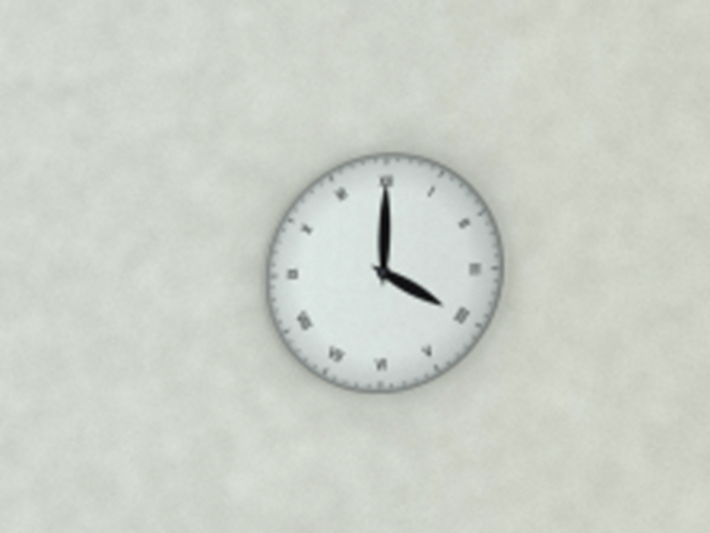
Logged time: 4 h 00 min
